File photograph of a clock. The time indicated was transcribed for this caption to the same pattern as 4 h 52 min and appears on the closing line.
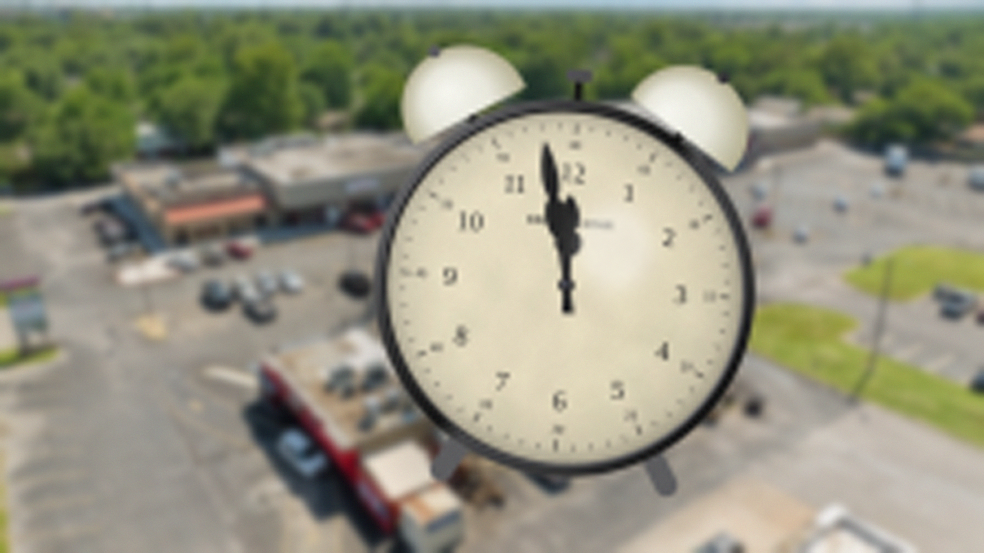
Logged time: 11 h 58 min
